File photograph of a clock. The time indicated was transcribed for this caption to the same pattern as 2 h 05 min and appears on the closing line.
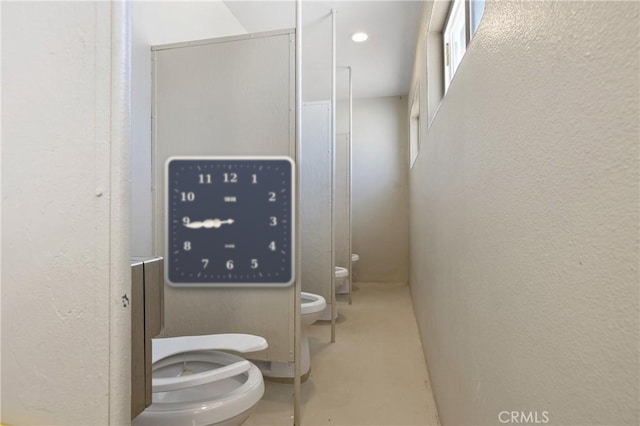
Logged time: 8 h 44 min
